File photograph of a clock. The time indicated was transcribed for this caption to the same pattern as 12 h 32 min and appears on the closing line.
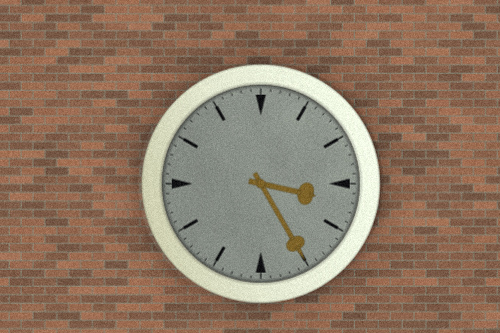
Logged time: 3 h 25 min
